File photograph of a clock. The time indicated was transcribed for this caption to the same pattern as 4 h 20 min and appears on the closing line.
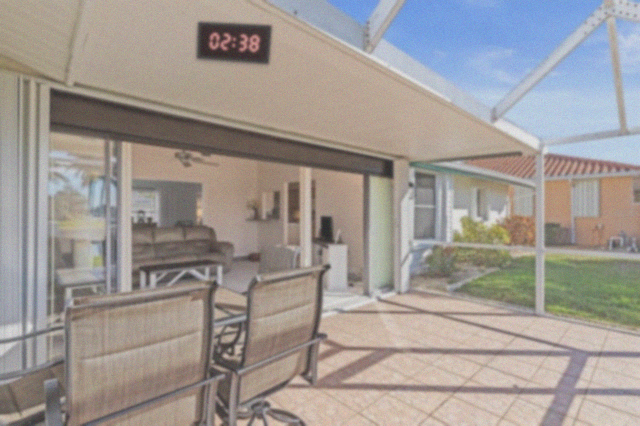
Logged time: 2 h 38 min
